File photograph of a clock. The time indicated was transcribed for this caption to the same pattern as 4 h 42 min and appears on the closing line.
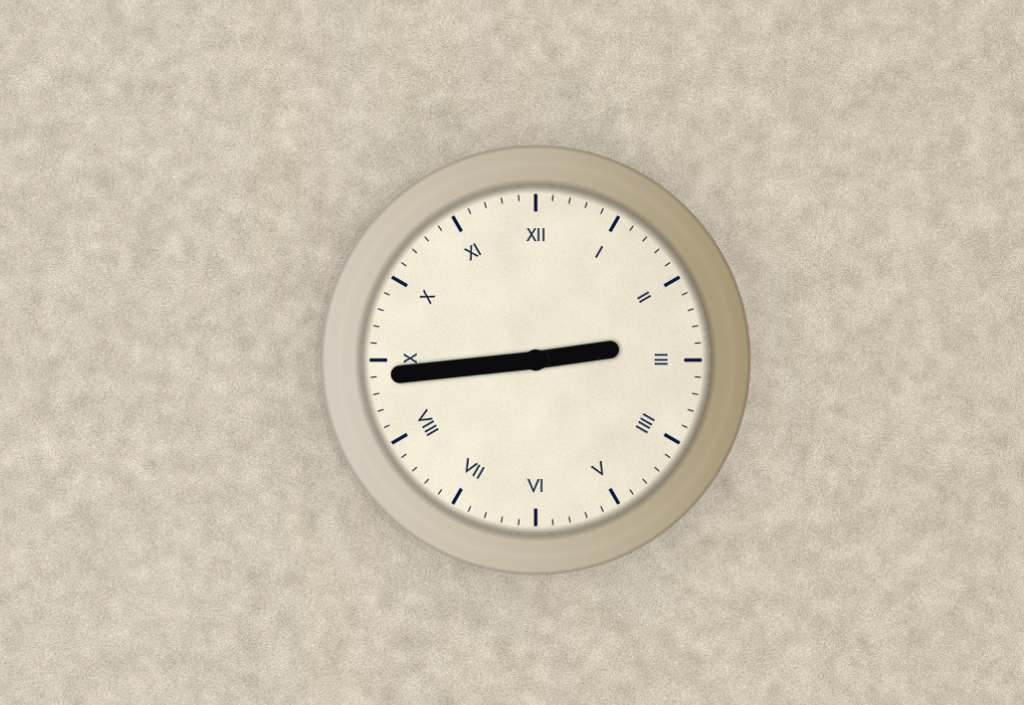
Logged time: 2 h 44 min
